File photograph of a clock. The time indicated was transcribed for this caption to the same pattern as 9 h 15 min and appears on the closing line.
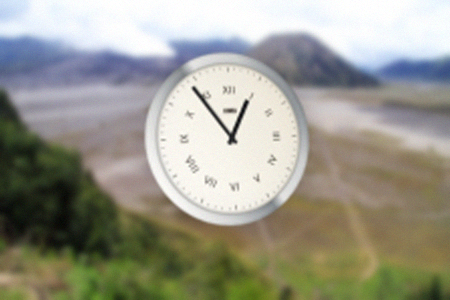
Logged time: 12 h 54 min
